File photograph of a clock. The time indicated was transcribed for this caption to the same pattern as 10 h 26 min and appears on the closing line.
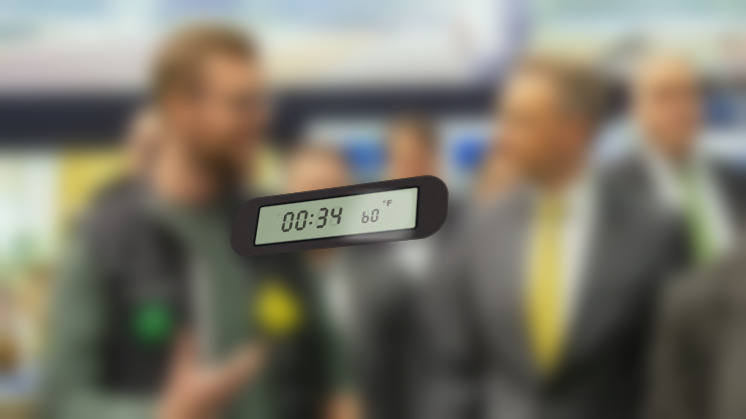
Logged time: 0 h 34 min
